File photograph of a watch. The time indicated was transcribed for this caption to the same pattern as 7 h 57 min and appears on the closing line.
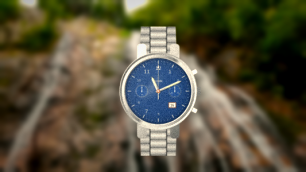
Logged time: 11 h 11 min
